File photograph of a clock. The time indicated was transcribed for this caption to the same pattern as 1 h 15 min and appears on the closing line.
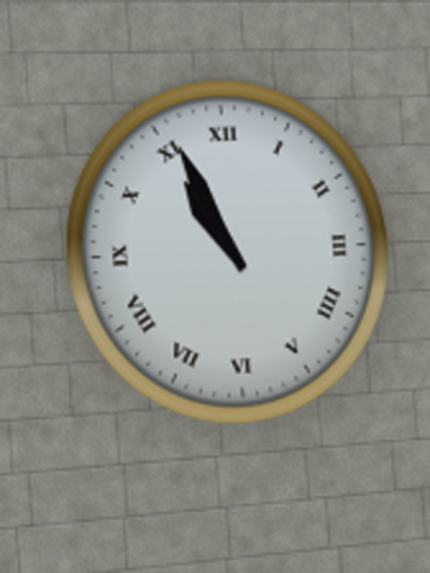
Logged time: 10 h 56 min
